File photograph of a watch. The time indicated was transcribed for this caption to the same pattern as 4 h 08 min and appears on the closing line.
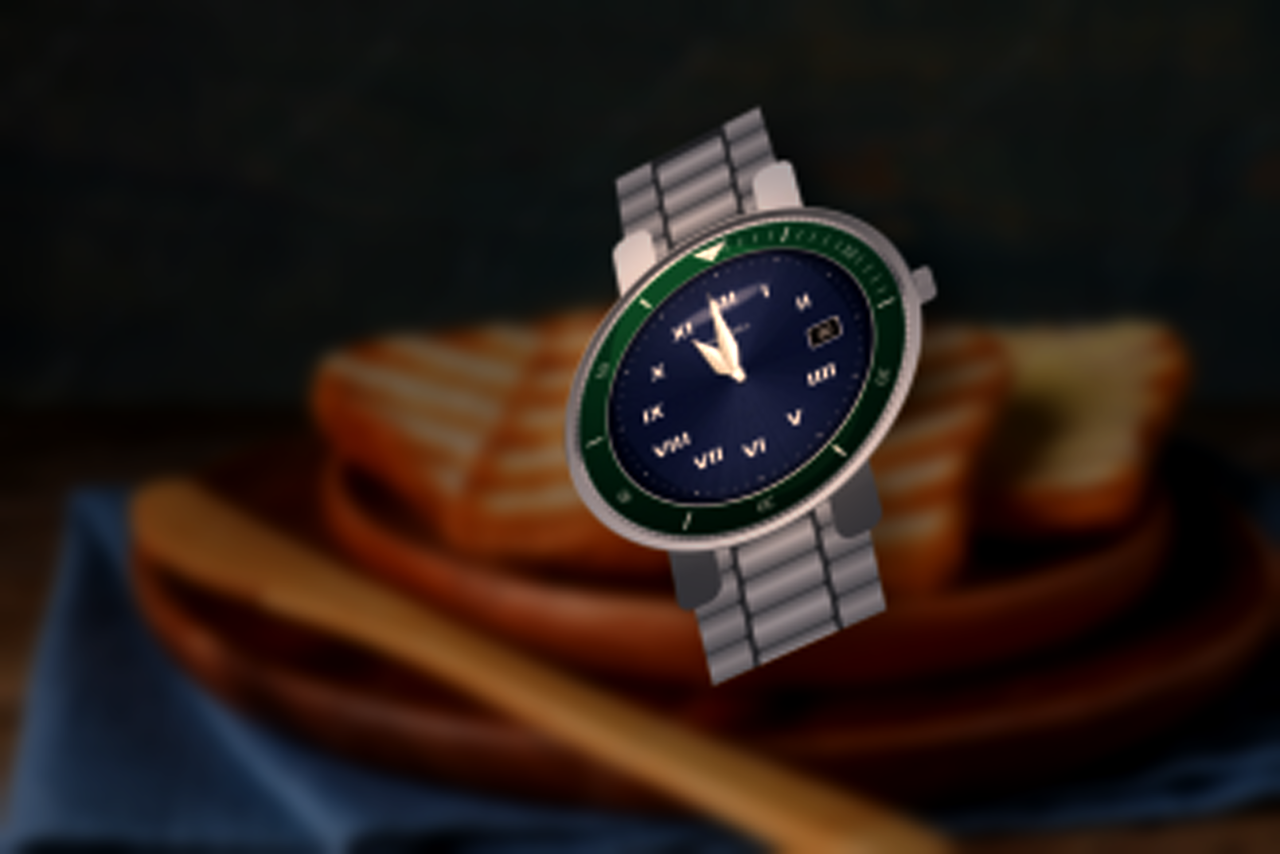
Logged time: 10 h 59 min
